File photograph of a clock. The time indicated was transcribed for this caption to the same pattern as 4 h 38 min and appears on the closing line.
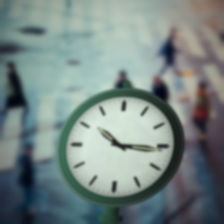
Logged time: 10 h 16 min
